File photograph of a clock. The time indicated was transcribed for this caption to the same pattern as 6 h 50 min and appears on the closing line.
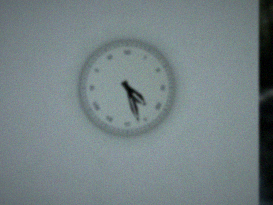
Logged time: 4 h 27 min
